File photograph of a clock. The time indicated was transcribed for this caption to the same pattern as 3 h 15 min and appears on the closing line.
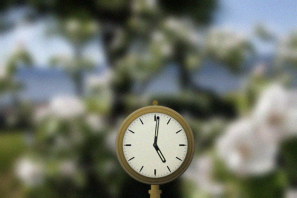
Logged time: 5 h 01 min
